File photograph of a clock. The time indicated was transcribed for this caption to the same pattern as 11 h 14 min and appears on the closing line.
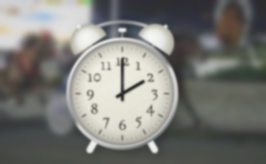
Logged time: 2 h 00 min
